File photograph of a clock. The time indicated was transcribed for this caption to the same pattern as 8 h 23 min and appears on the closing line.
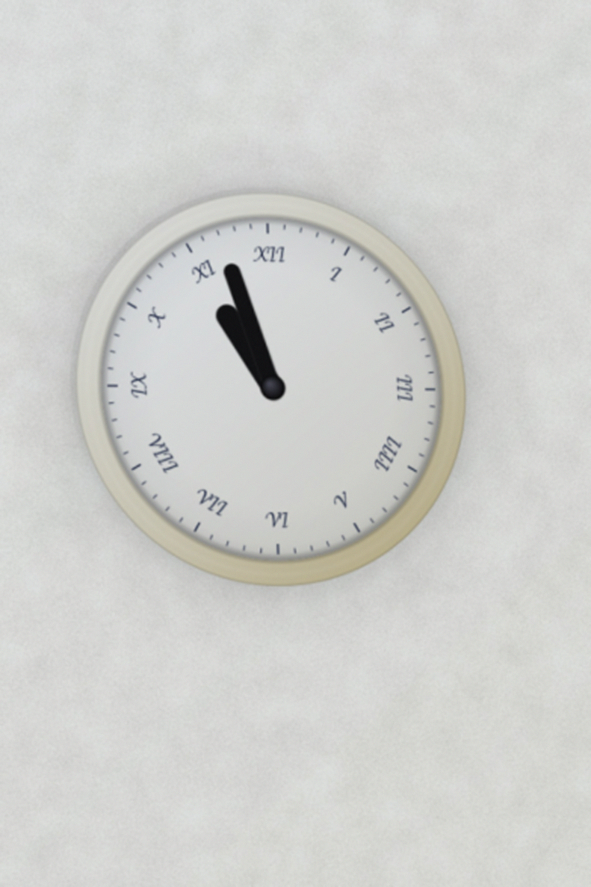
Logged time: 10 h 57 min
